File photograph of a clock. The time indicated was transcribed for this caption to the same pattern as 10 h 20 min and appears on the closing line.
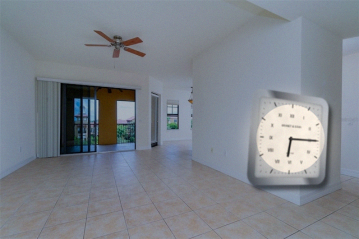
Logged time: 6 h 15 min
